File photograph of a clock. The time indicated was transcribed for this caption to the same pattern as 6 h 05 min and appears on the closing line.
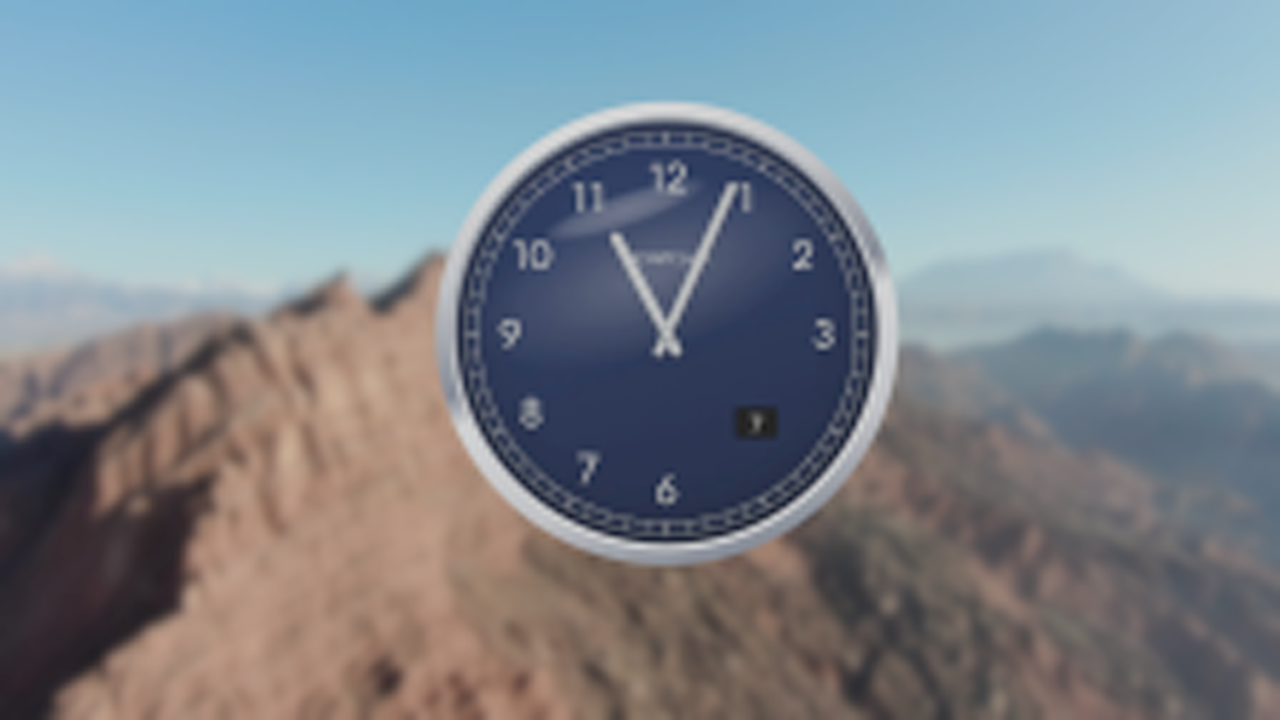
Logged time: 11 h 04 min
